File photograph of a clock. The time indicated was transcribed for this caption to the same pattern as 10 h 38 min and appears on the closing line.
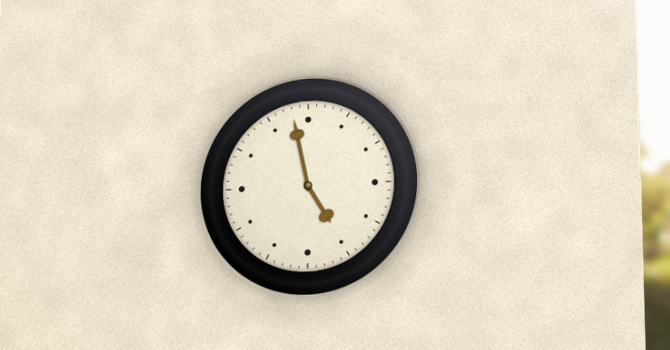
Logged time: 4 h 58 min
